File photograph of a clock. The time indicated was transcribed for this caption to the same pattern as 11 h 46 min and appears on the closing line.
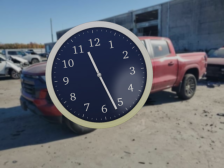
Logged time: 11 h 27 min
